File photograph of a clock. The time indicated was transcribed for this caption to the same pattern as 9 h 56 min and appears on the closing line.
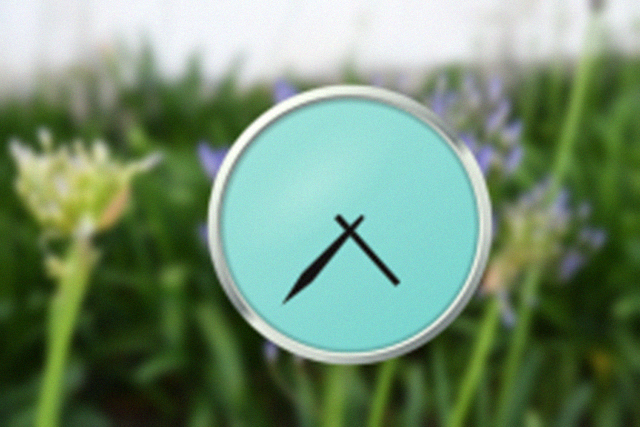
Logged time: 4 h 37 min
